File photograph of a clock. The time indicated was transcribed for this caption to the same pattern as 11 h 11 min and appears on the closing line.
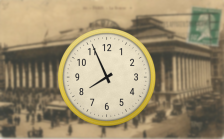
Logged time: 7 h 56 min
